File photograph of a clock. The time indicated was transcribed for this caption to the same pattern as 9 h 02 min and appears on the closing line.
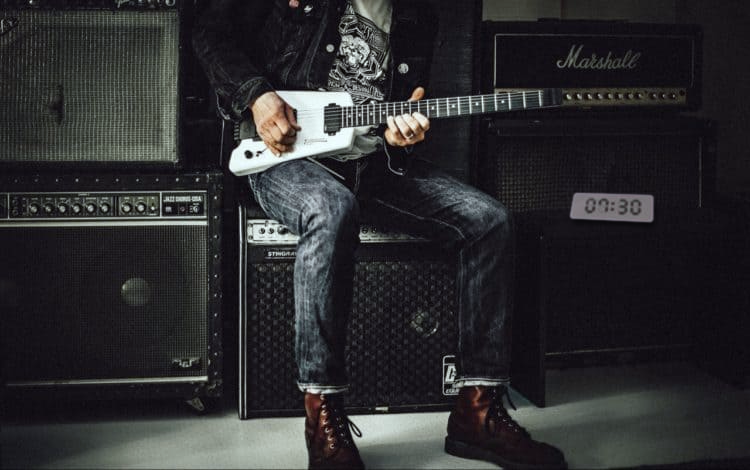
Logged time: 7 h 30 min
